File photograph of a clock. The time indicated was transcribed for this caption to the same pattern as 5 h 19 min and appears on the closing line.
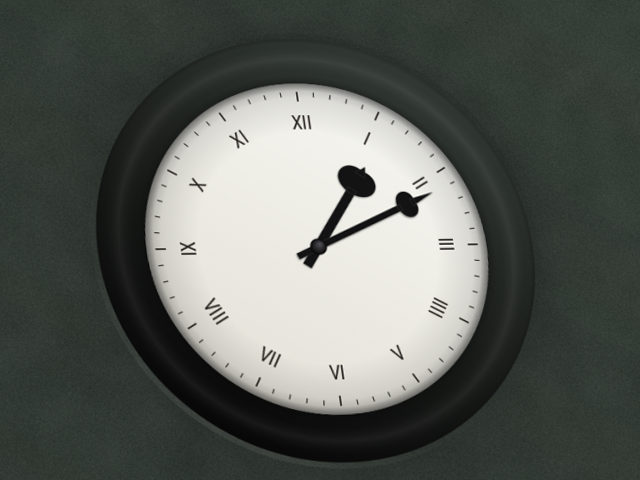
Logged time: 1 h 11 min
